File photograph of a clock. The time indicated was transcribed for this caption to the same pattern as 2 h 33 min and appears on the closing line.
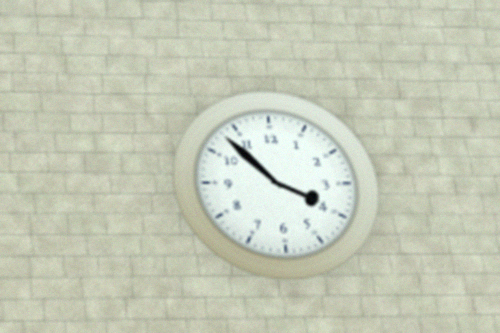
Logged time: 3 h 53 min
